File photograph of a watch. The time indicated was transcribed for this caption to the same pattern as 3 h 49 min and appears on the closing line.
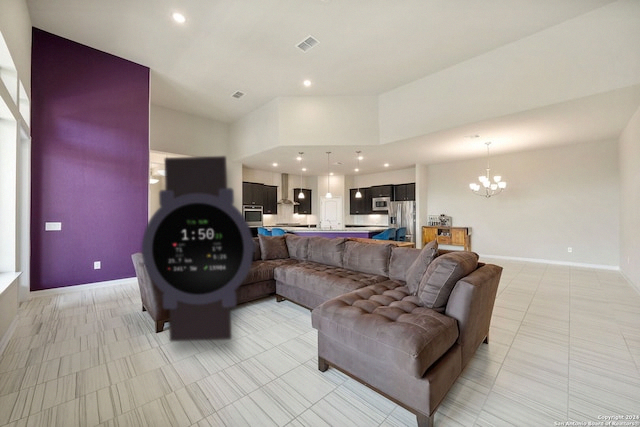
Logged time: 1 h 50 min
